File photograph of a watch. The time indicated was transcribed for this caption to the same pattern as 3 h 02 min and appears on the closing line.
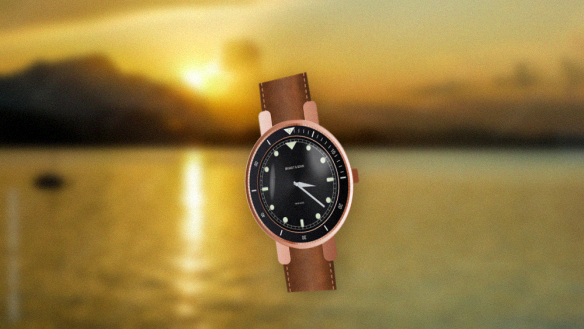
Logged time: 3 h 22 min
